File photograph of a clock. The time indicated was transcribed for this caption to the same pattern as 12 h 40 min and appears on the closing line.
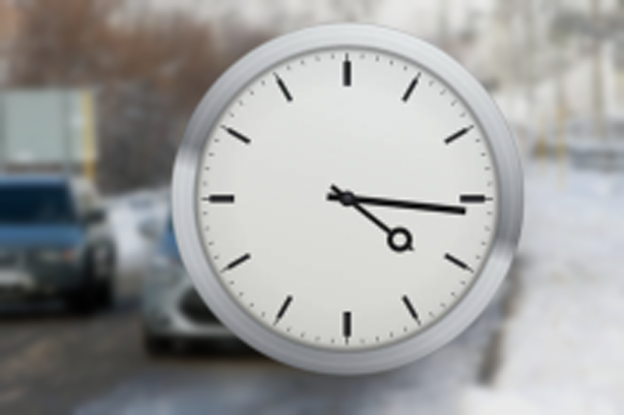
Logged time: 4 h 16 min
